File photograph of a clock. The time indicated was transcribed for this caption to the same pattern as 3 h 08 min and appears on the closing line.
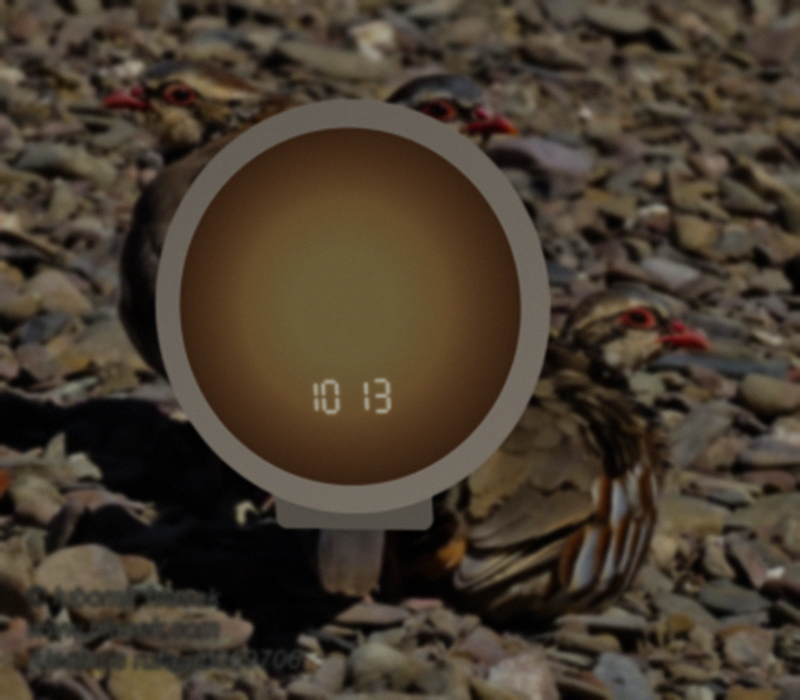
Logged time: 10 h 13 min
